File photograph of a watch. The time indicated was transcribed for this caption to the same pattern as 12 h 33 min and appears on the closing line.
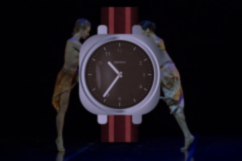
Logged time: 10 h 36 min
